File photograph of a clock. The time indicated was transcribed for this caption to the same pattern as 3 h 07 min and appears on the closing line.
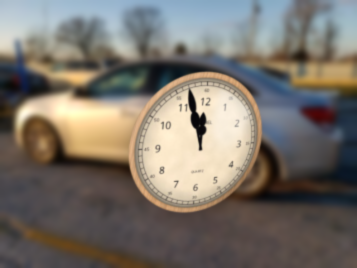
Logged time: 11 h 57 min
